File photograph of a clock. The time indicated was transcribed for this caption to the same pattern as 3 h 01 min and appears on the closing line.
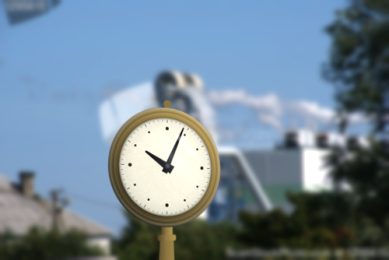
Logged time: 10 h 04 min
